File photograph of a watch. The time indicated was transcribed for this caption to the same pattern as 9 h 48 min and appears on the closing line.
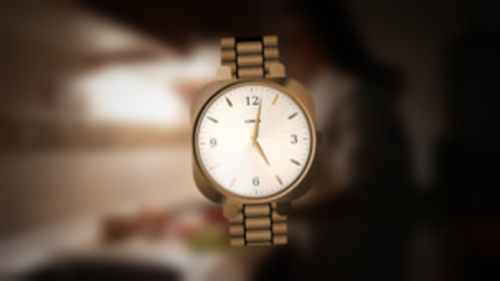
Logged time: 5 h 02 min
